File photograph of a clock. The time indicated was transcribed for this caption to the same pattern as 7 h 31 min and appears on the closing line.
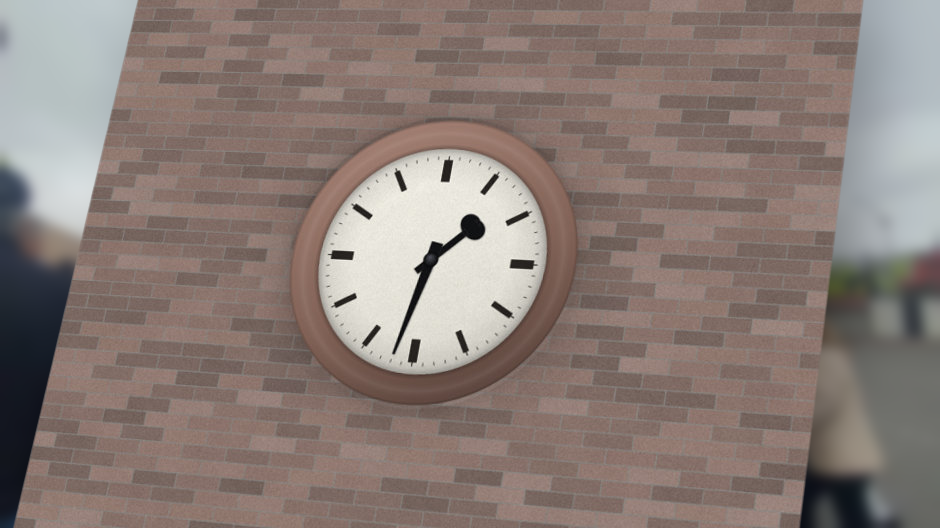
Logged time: 1 h 32 min
